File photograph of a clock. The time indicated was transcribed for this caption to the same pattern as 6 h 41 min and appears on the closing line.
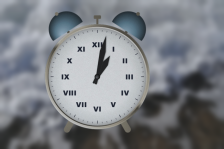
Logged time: 1 h 02 min
